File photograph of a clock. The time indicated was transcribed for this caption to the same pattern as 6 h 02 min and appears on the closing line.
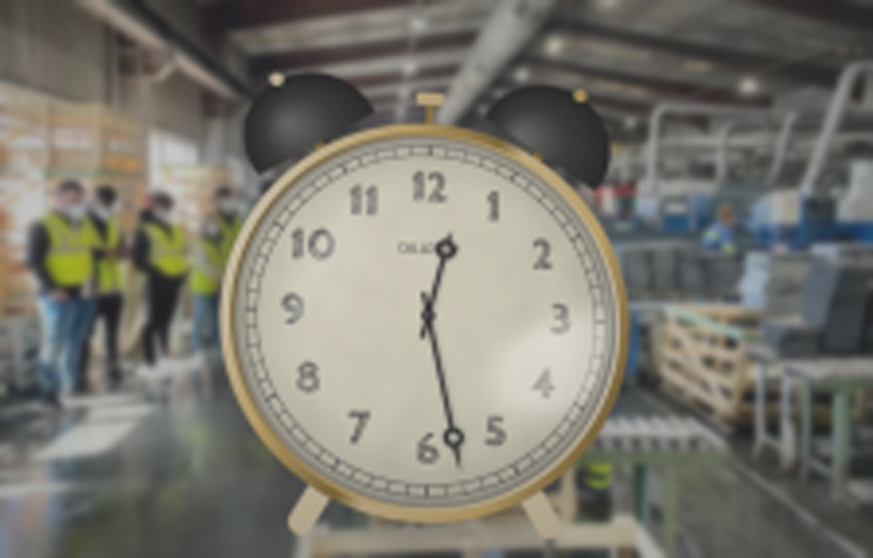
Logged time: 12 h 28 min
